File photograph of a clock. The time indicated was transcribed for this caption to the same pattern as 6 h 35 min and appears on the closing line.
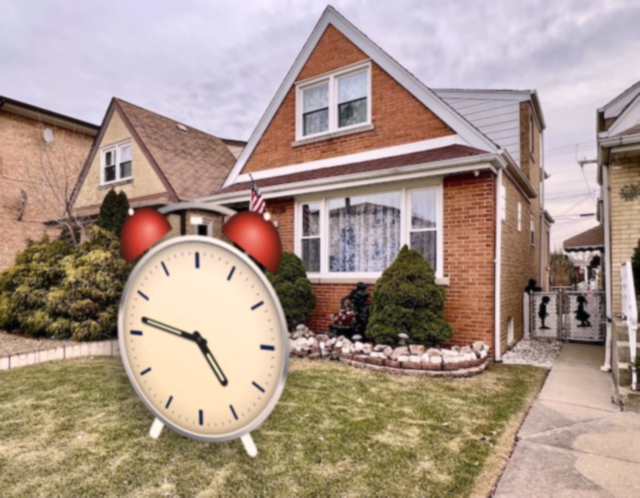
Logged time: 4 h 47 min
